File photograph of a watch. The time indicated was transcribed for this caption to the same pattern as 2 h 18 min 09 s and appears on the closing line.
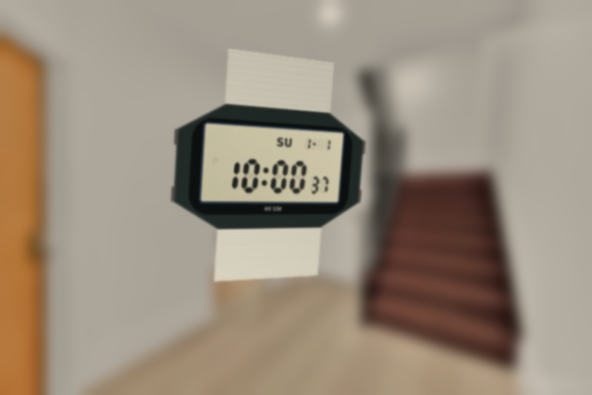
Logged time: 10 h 00 min 37 s
